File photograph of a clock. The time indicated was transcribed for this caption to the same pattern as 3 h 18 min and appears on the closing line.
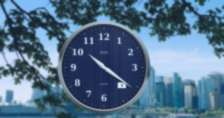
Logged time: 10 h 21 min
